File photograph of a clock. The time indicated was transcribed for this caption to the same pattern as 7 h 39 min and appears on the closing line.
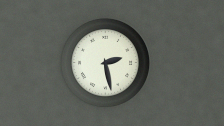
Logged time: 2 h 28 min
